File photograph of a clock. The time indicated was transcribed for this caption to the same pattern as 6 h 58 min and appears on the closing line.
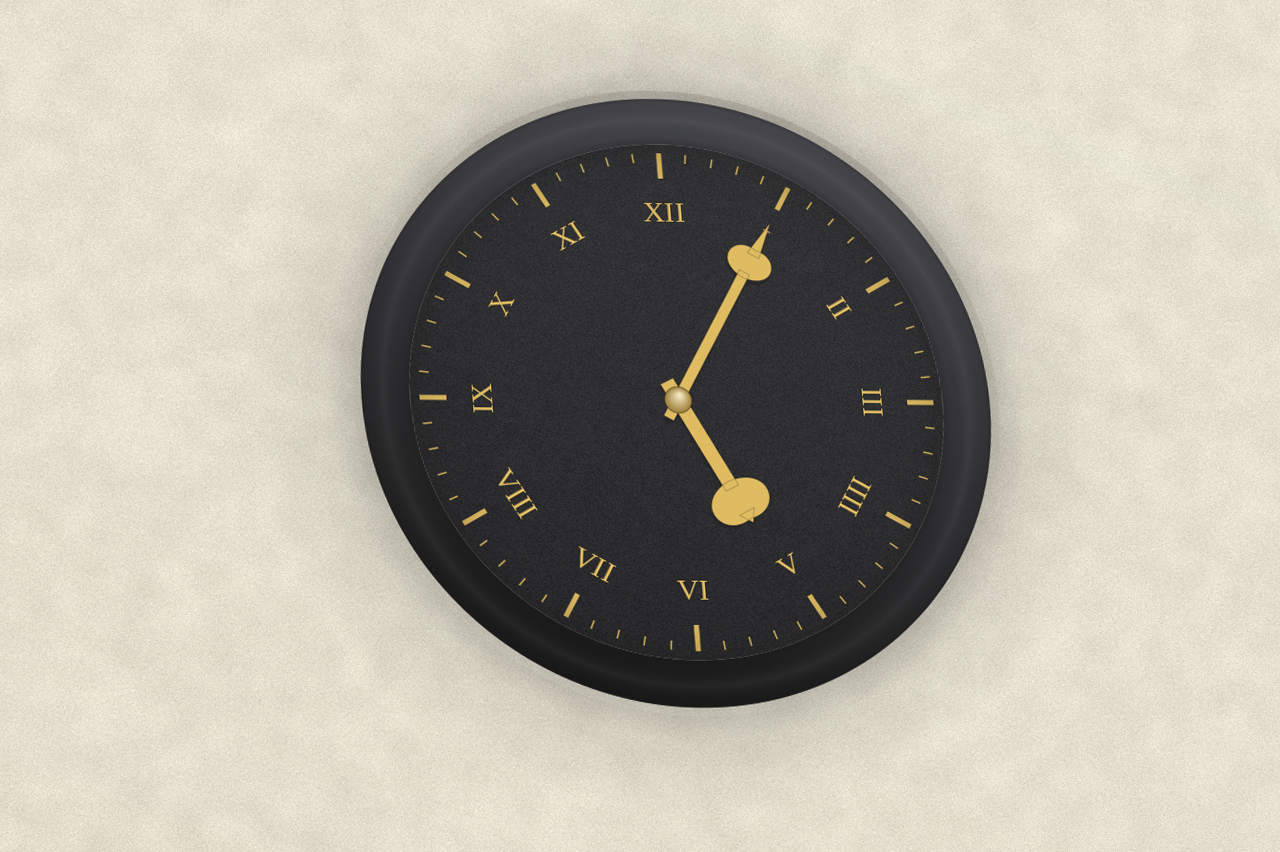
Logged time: 5 h 05 min
